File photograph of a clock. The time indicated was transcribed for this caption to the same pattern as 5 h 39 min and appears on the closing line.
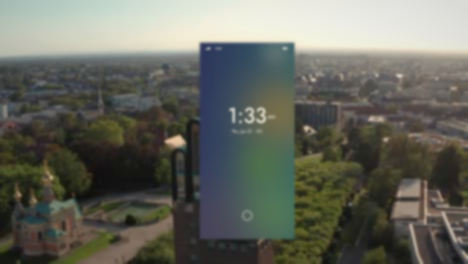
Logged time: 1 h 33 min
